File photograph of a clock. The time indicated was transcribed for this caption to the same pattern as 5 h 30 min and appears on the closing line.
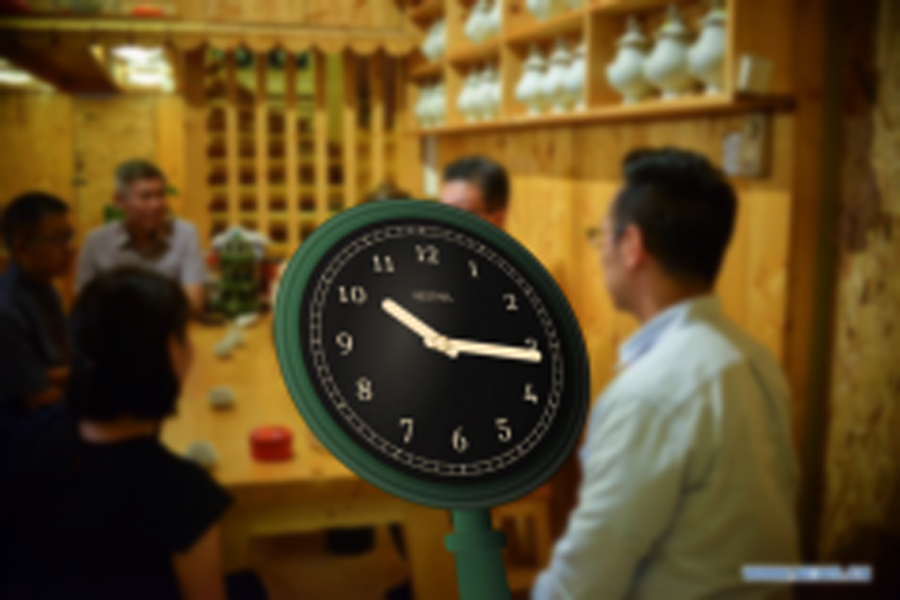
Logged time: 10 h 16 min
